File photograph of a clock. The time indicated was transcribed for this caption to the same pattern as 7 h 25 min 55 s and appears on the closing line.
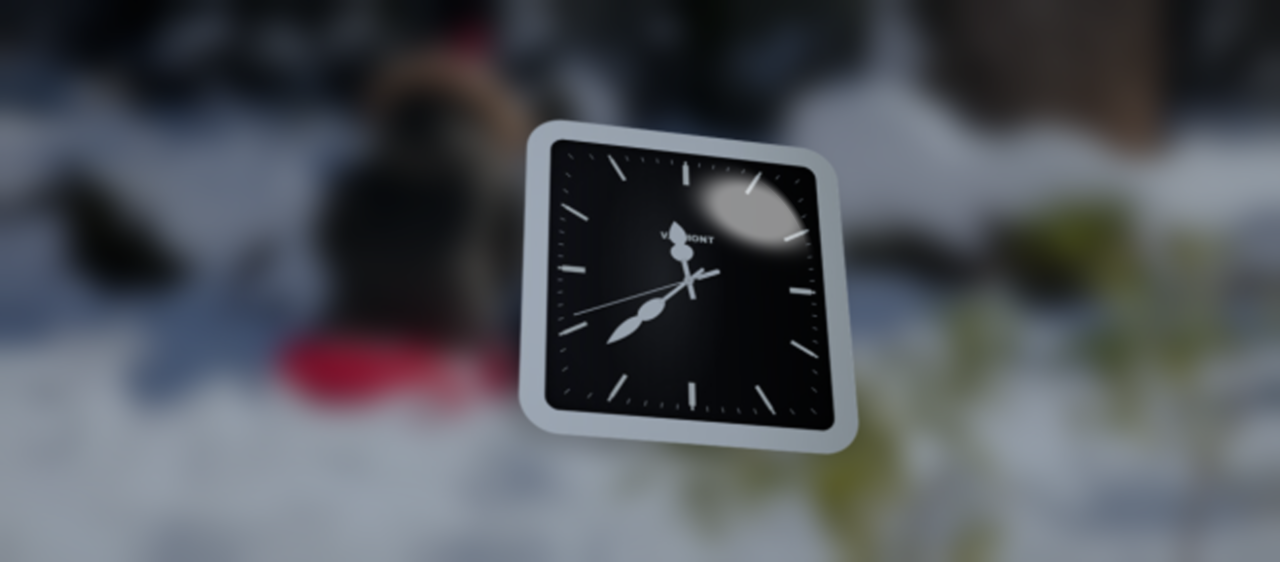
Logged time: 11 h 37 min 41 s
